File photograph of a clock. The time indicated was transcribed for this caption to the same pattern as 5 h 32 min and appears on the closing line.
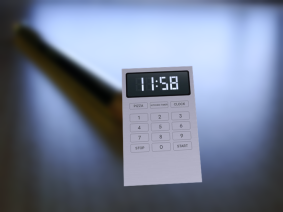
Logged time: 11 h 58 min
